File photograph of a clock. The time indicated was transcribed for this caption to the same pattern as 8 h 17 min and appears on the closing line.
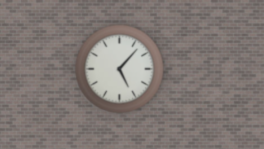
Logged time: 5 h 07 min
